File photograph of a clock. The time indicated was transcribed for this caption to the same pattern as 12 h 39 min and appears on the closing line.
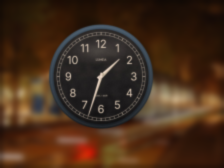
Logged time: 1 h 33 min
